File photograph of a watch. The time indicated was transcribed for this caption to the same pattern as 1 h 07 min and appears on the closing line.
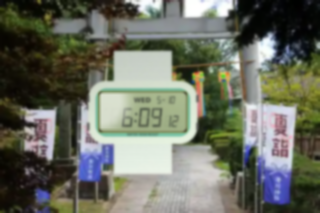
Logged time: 6 h 09 min
